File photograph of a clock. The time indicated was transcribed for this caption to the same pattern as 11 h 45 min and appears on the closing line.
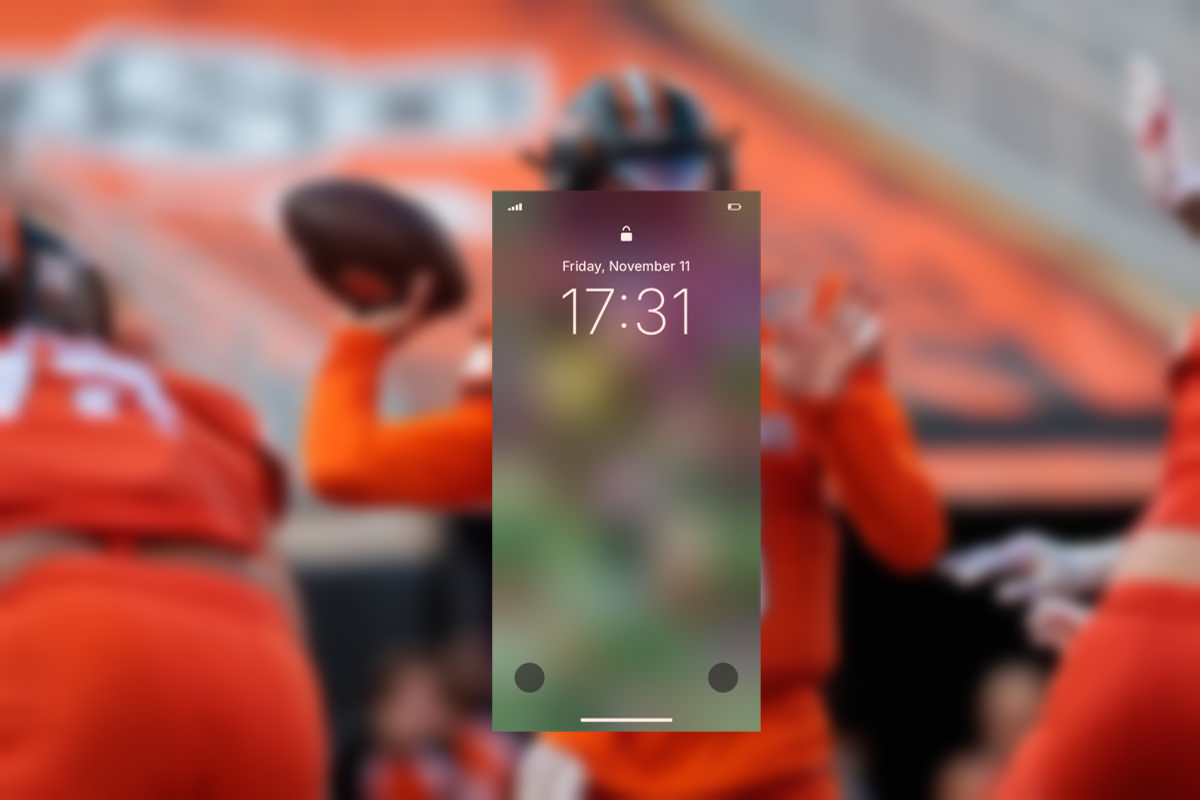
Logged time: 17 h 31 min
